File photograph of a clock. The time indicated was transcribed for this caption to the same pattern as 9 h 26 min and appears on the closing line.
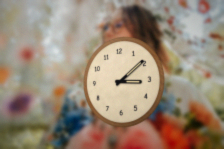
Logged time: 3 h 09 min
